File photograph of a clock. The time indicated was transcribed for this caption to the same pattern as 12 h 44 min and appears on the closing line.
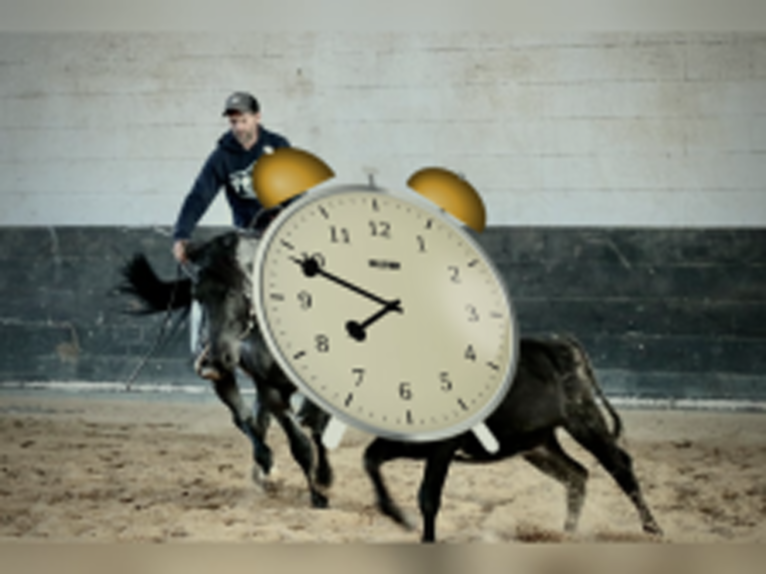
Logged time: 7 h 49 min
